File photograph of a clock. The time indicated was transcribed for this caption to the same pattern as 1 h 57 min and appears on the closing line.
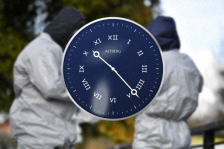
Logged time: 10 h 23 min
